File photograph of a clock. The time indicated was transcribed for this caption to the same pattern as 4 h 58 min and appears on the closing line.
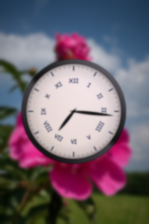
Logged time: 7 h 16 min
